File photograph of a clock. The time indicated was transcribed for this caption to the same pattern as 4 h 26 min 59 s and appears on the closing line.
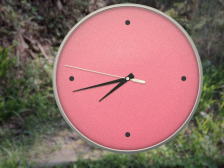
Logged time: 7 h 42 min 47 s
